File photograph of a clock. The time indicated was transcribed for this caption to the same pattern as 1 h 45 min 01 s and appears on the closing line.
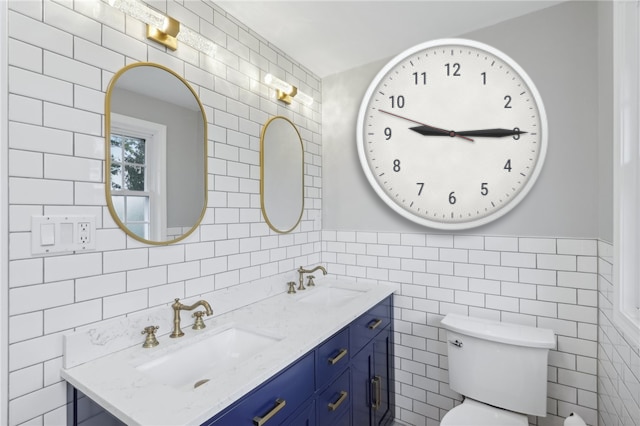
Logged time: 9 h 14 min 48 s
